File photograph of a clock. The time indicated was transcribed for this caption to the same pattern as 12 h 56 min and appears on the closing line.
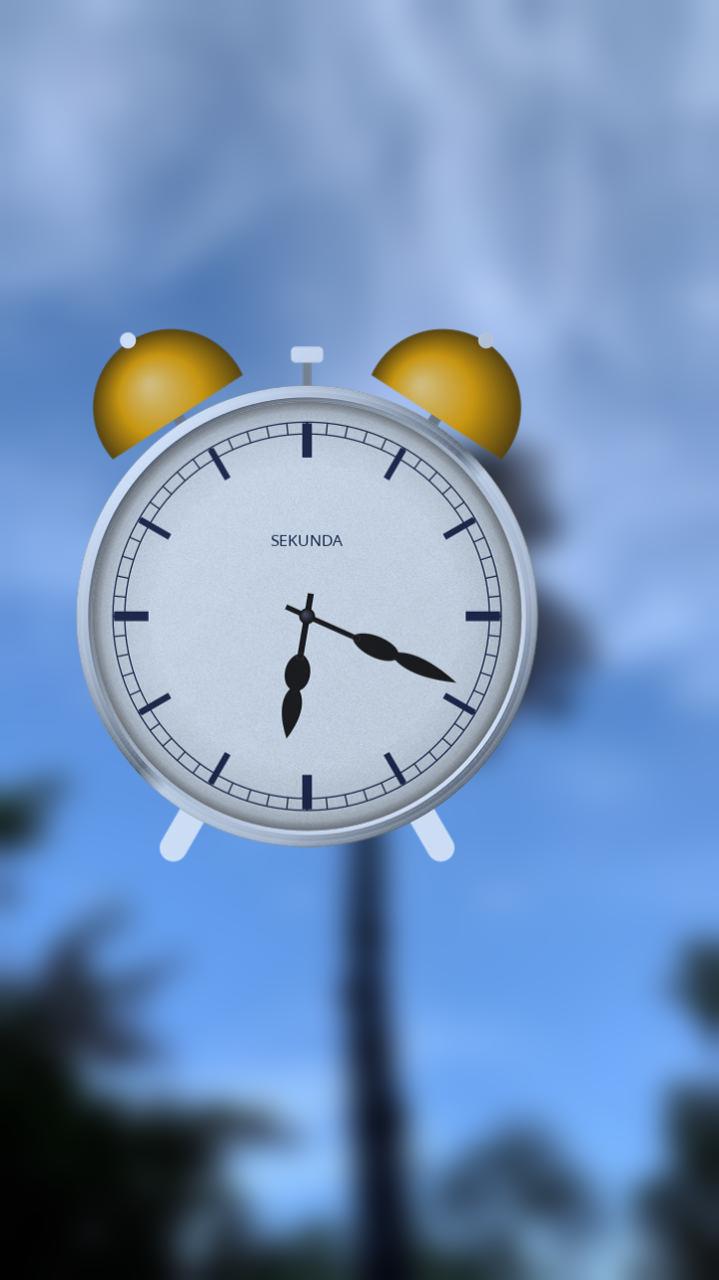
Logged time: 6 h 19 min
